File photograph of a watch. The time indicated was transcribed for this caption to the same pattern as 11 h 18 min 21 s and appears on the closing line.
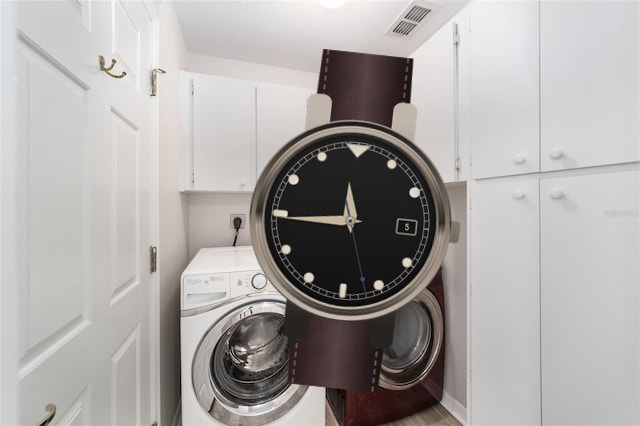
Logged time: 11 h 44 min 27 s
